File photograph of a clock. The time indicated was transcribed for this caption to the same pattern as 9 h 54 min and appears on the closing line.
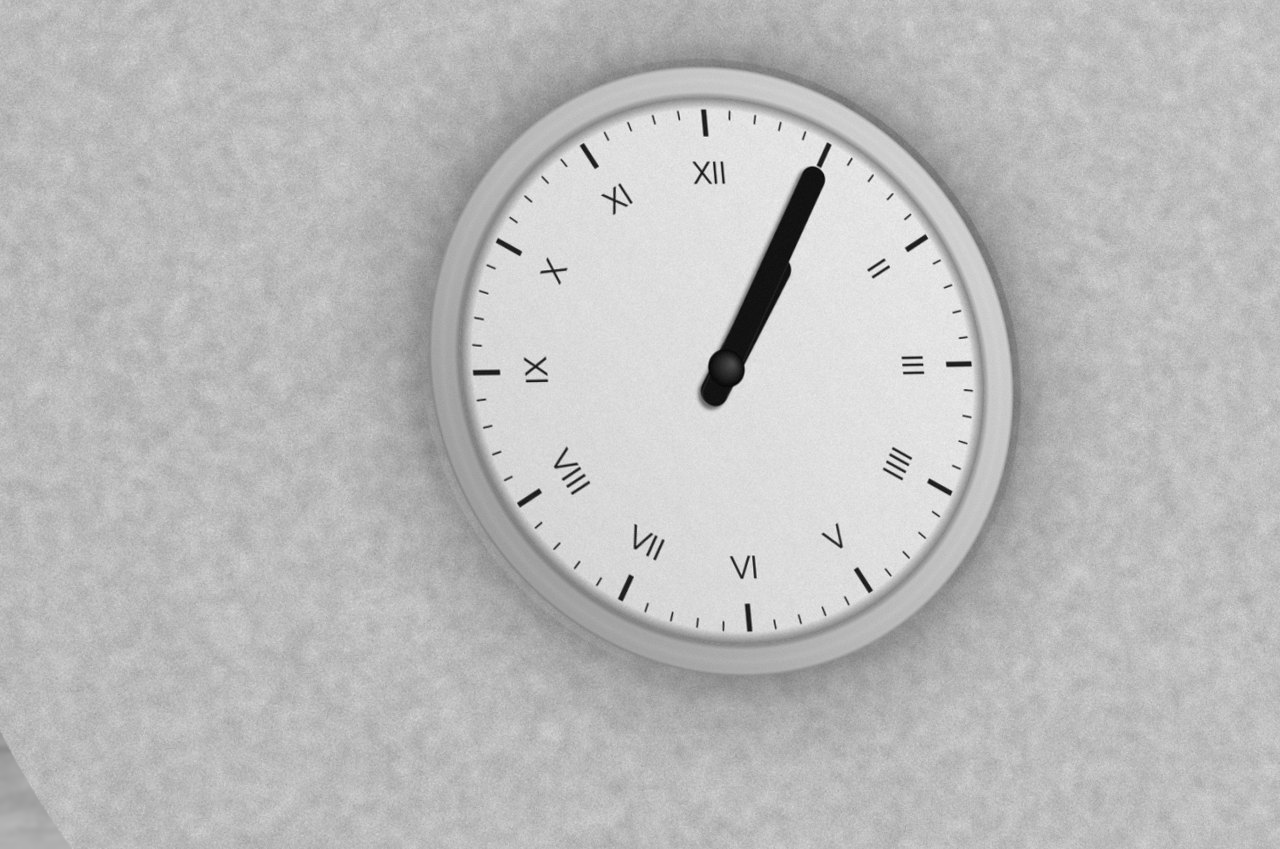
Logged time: 1 h 05 min
